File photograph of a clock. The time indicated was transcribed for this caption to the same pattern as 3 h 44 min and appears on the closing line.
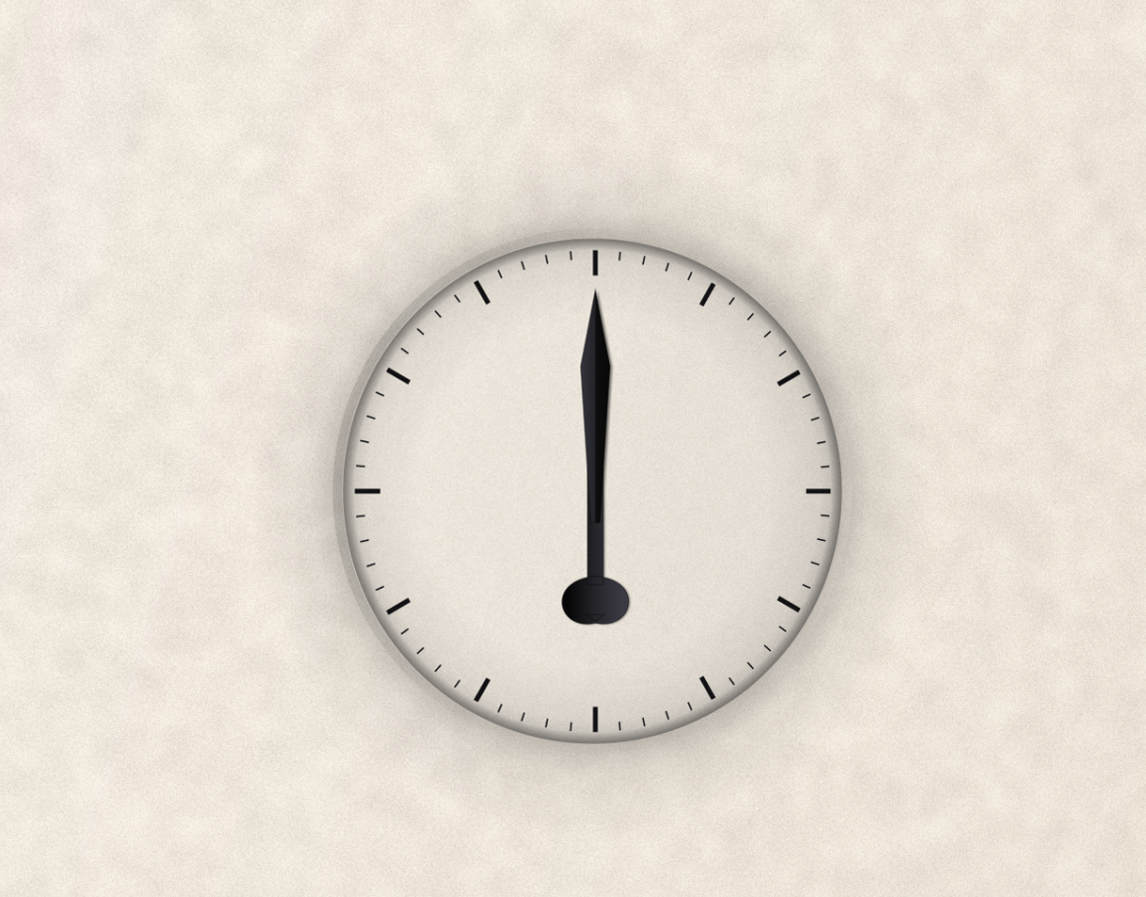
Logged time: 6 h 00 min
